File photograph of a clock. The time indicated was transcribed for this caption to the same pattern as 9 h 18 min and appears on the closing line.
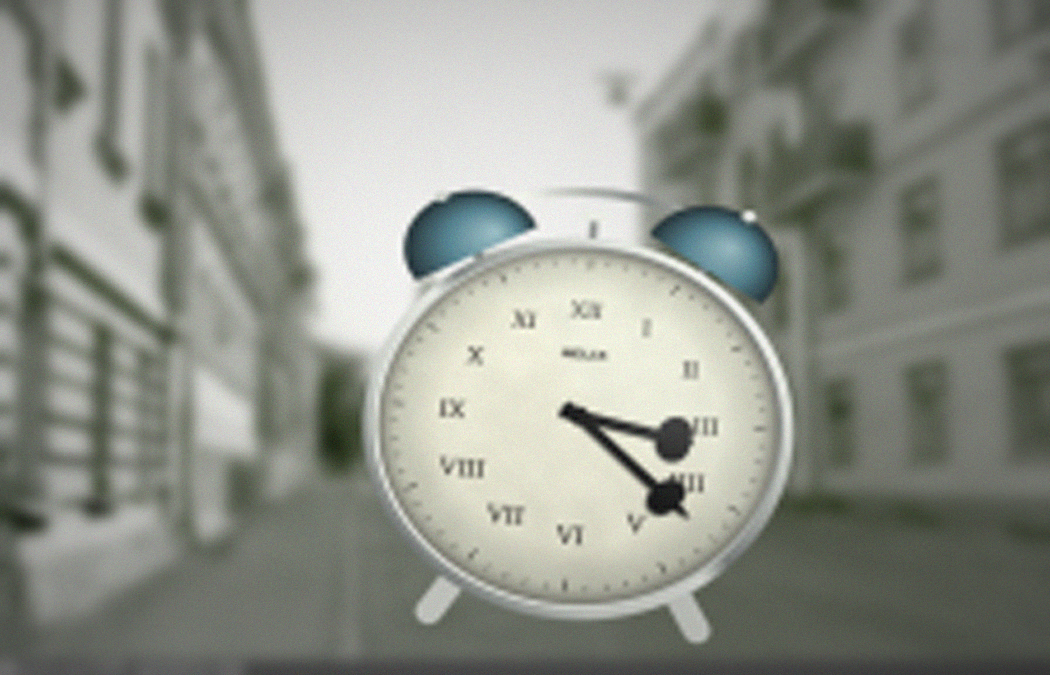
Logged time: 3 h 22 min
